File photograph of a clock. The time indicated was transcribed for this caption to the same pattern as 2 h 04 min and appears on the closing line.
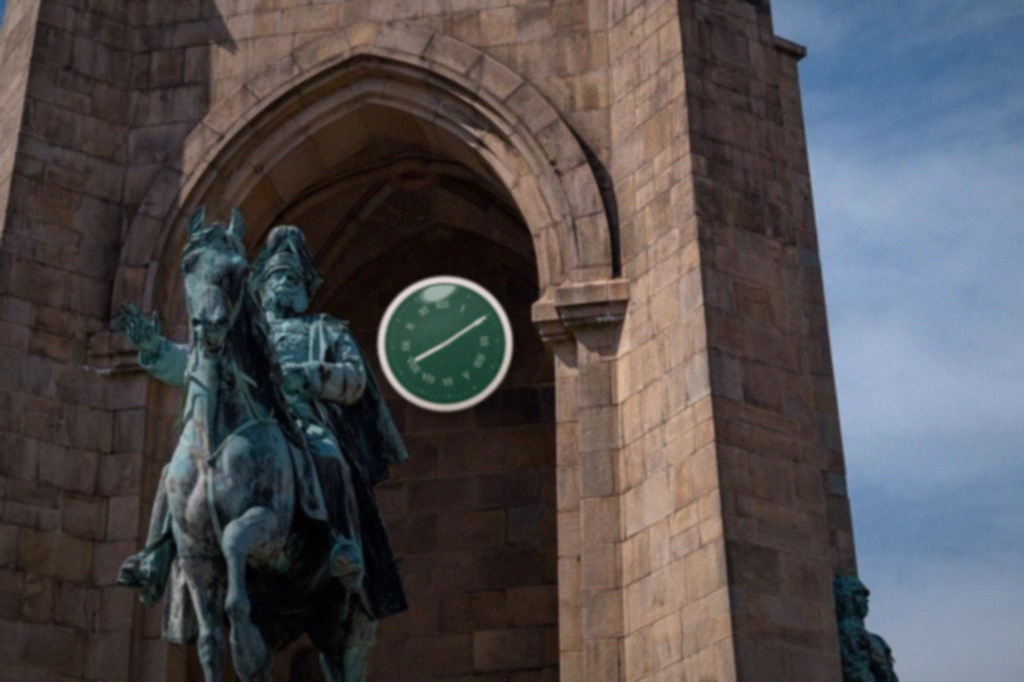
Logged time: 8 h 10 min
